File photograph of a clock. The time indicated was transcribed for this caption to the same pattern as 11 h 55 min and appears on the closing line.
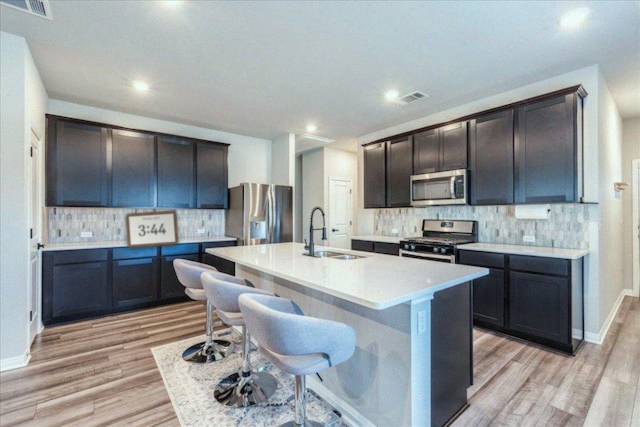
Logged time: 3 h 44 min
